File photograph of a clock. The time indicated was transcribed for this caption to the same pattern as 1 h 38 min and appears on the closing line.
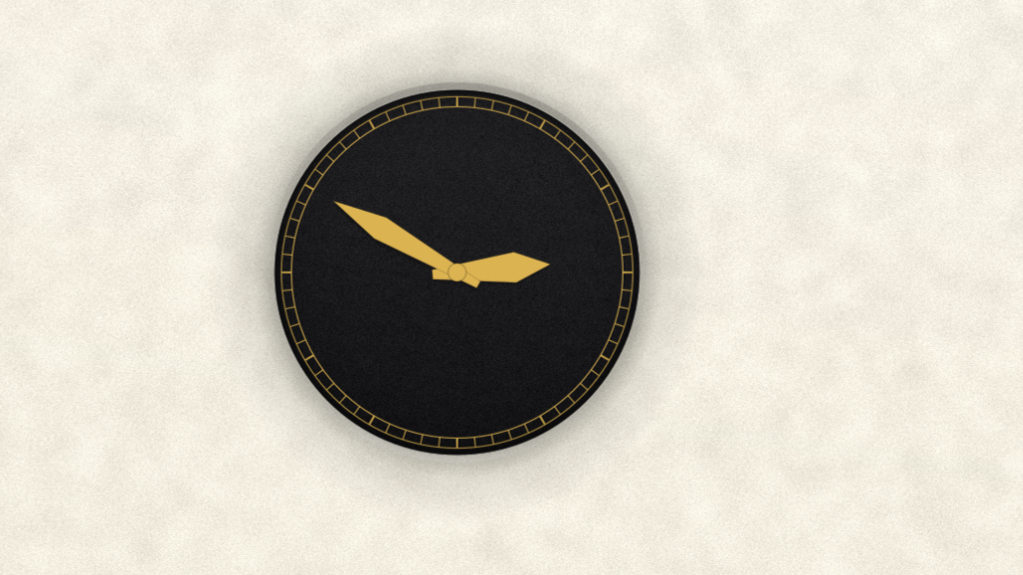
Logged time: 2 h 50 min
